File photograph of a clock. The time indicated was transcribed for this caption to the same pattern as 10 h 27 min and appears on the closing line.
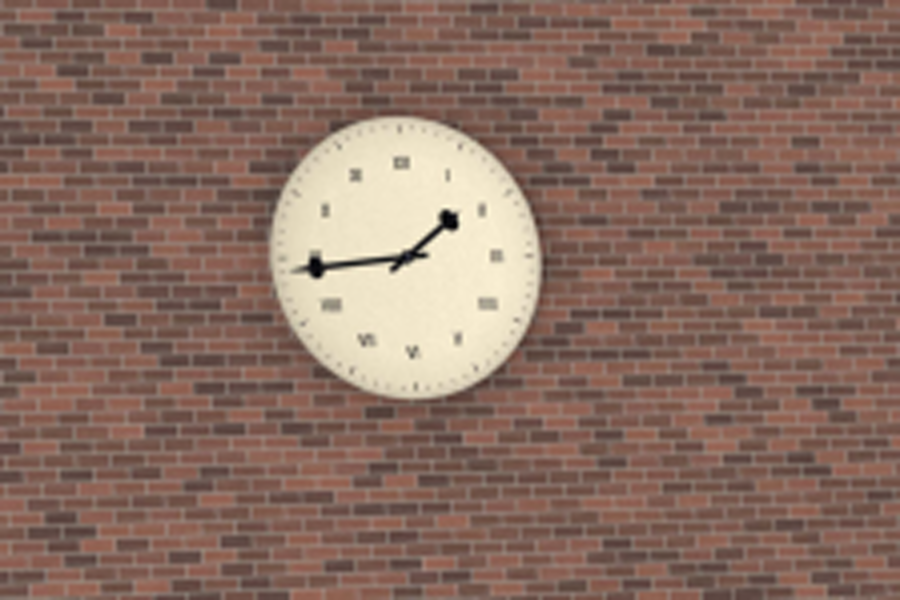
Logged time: 1 h 44 min
